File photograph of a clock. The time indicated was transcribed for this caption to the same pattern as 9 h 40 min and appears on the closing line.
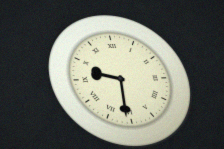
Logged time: 9 h 31 min
